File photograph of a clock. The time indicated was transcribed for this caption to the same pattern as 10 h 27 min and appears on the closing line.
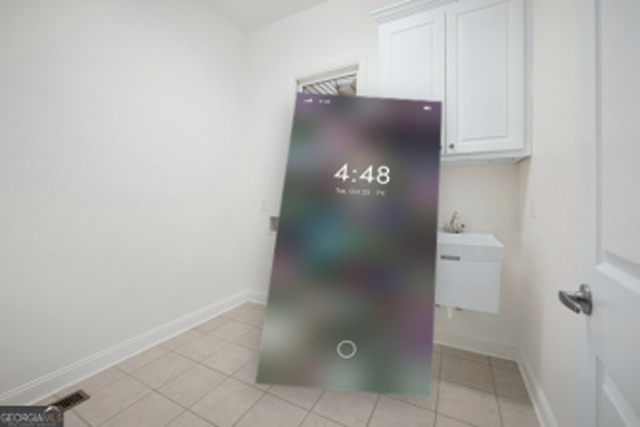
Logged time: 4 h 48 min
